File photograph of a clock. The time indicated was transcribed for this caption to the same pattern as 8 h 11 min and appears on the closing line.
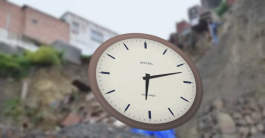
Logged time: 6 h 12 min
